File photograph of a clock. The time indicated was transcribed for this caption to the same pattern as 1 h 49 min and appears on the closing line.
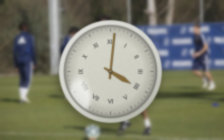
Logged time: 4 h 01 min
